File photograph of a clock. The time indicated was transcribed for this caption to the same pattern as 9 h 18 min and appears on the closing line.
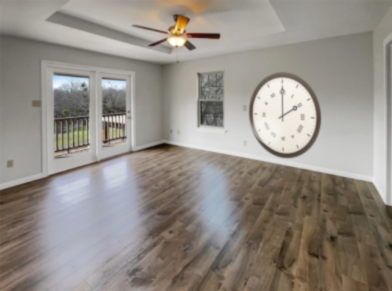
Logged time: 2 h 00 min
